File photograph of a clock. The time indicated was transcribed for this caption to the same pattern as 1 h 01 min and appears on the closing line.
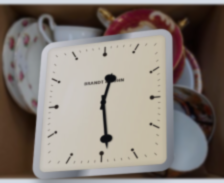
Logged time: 12 h 29 min
